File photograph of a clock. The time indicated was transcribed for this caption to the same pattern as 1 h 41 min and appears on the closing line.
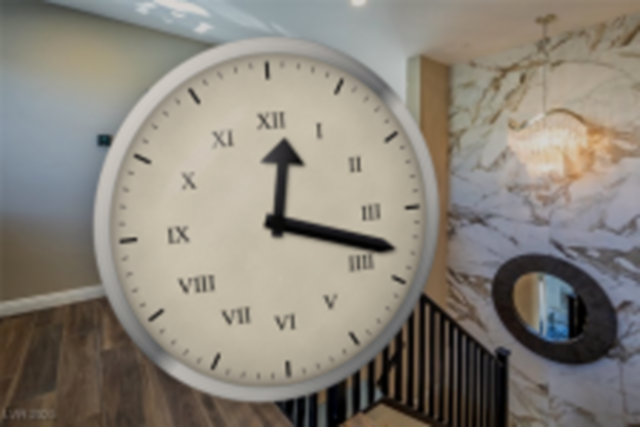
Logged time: 12 h 18 min
